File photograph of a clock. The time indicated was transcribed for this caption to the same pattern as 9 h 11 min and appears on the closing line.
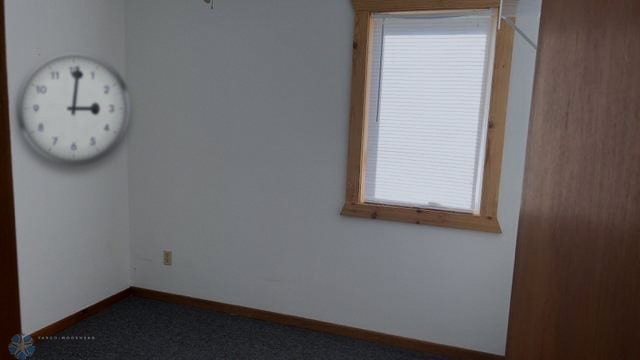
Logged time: 3 h 01 min
